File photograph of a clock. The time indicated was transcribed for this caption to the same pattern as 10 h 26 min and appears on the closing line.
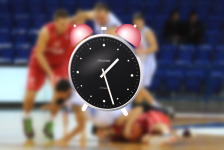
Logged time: 1 h 27 min
